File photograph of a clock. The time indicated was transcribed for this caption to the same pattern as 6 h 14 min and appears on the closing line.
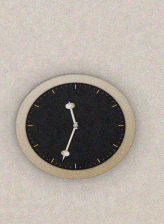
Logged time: 11 h 33 min
